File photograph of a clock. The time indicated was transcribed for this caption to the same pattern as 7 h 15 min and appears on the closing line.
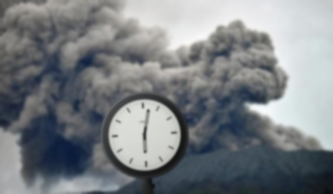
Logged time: 6 h 02 min
